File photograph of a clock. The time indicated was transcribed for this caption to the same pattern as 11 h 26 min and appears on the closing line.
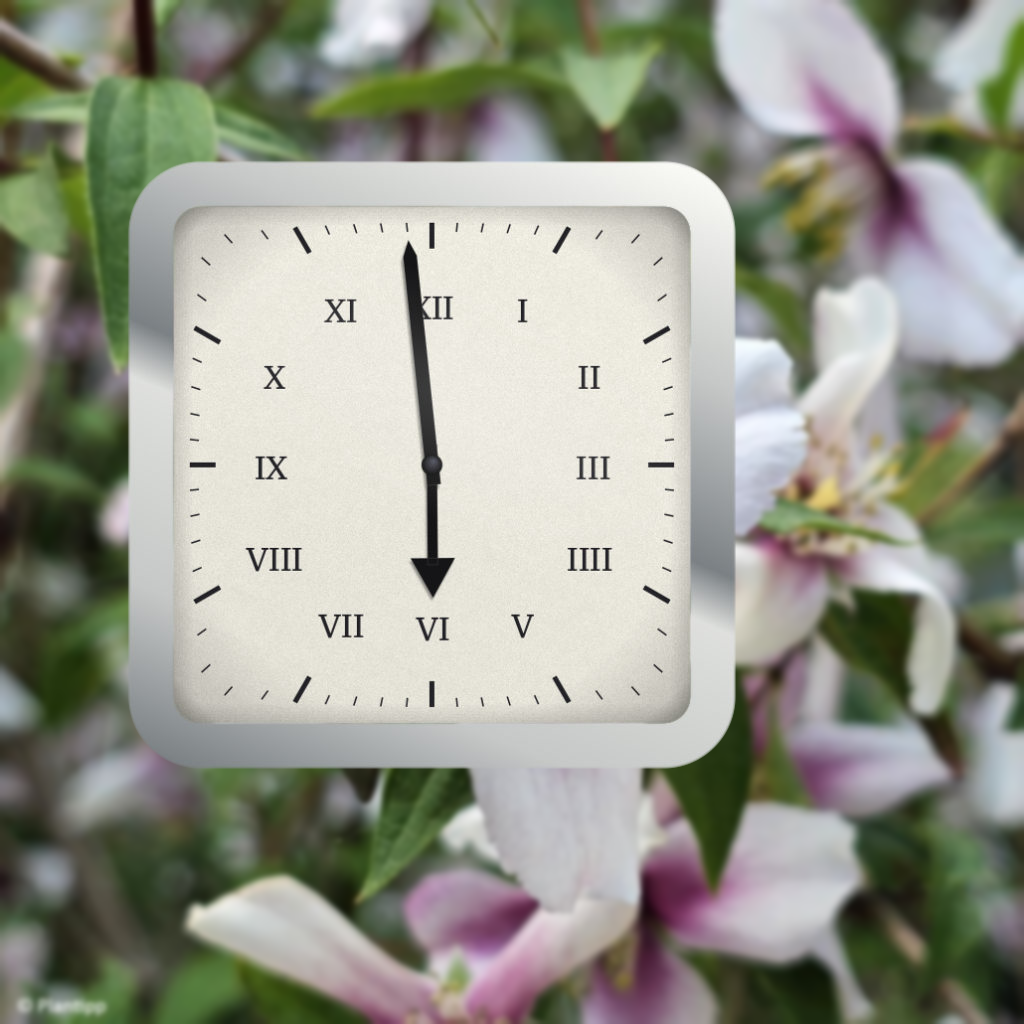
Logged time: 5 h 59 min
